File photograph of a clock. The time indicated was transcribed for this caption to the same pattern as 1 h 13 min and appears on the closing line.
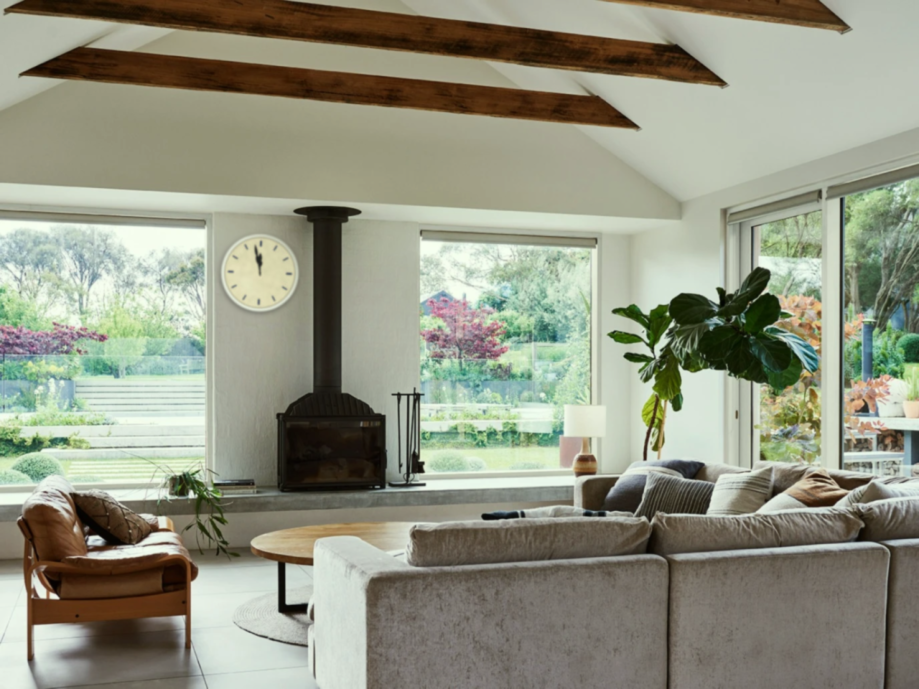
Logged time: 11 h 58 min
